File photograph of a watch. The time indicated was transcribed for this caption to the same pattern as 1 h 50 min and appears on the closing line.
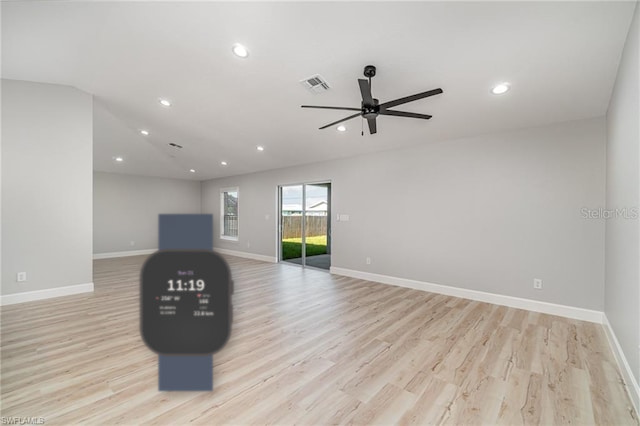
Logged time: 11 h 19 min
